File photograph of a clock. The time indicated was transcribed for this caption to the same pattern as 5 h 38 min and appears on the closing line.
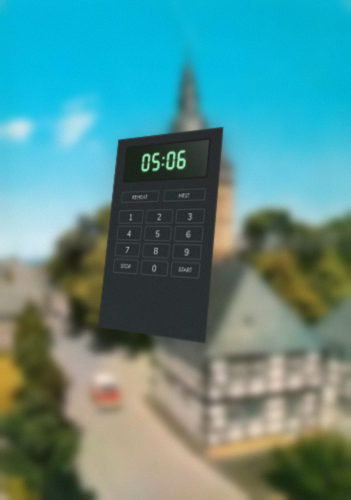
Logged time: 5 h 06 min
